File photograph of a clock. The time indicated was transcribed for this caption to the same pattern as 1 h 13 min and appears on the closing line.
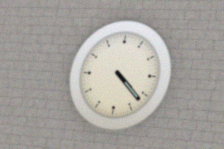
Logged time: 4 h 22 min
